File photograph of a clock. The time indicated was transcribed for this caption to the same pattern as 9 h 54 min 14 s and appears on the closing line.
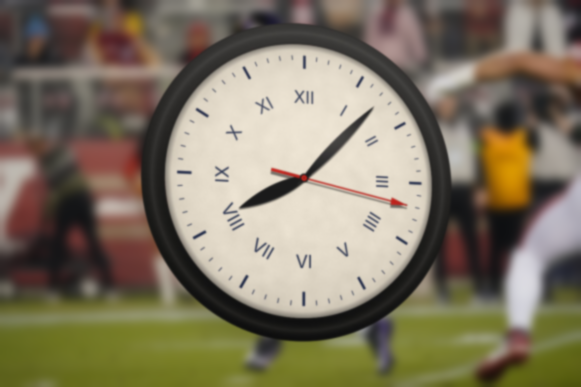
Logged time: 8 h 07 min 17 s
